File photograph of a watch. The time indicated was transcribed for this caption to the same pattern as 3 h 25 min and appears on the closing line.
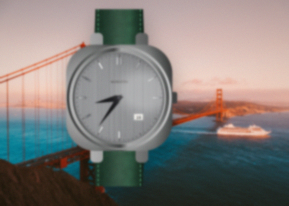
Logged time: 8 h 36 min
